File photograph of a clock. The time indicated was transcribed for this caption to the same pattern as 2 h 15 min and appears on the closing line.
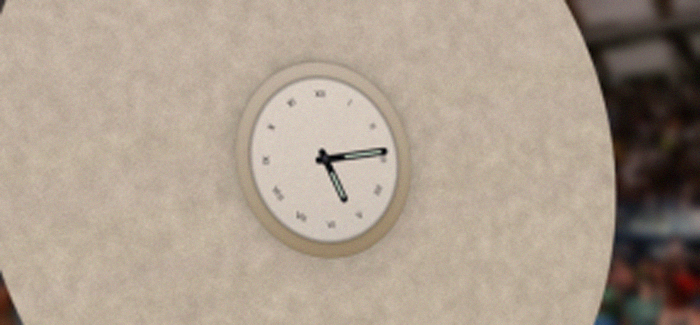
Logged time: 5 h 14 min
